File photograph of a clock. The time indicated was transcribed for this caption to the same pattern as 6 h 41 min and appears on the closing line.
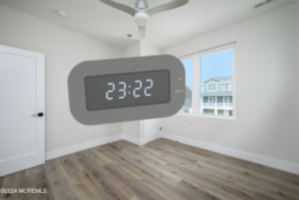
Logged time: 23 h 22 min
